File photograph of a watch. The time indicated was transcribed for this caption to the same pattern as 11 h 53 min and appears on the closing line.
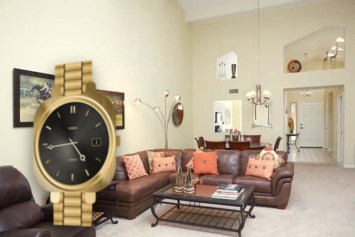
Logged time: 4 h 44 min
